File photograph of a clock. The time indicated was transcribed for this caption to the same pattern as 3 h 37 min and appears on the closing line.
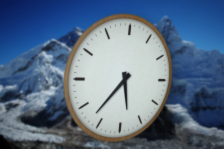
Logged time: 5 h 37 min
